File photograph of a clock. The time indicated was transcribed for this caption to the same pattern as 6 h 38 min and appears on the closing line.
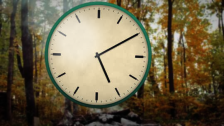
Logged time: 5 h 10 min
